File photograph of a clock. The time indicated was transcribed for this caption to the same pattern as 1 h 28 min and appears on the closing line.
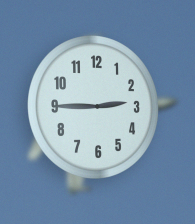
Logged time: 2 h 45 min
